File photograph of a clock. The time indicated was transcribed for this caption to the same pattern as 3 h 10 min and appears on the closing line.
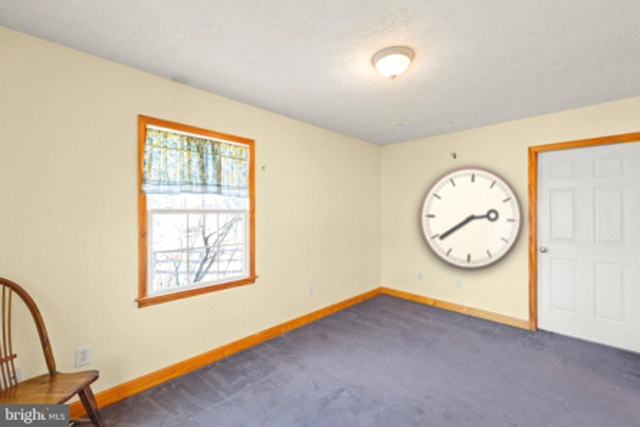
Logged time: 2 h 39 min
